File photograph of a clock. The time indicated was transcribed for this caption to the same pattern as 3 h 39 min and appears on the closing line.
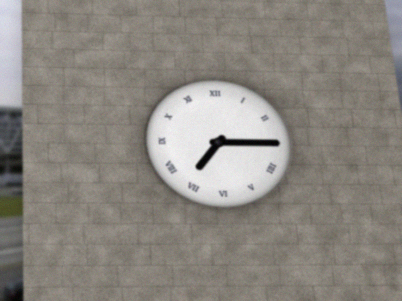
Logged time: 7 h 15 min
